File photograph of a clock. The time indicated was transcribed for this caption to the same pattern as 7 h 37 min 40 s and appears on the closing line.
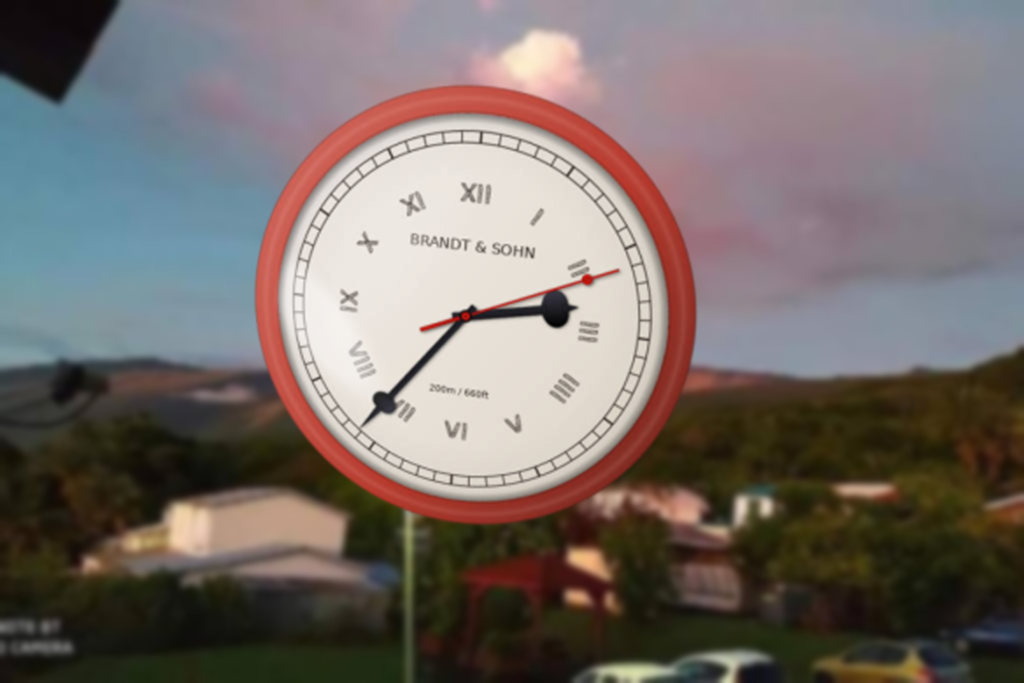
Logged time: 2 h 36 min 11 s
